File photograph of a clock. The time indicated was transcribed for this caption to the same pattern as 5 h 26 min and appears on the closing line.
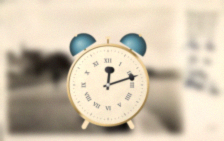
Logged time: 12 h 12 min
